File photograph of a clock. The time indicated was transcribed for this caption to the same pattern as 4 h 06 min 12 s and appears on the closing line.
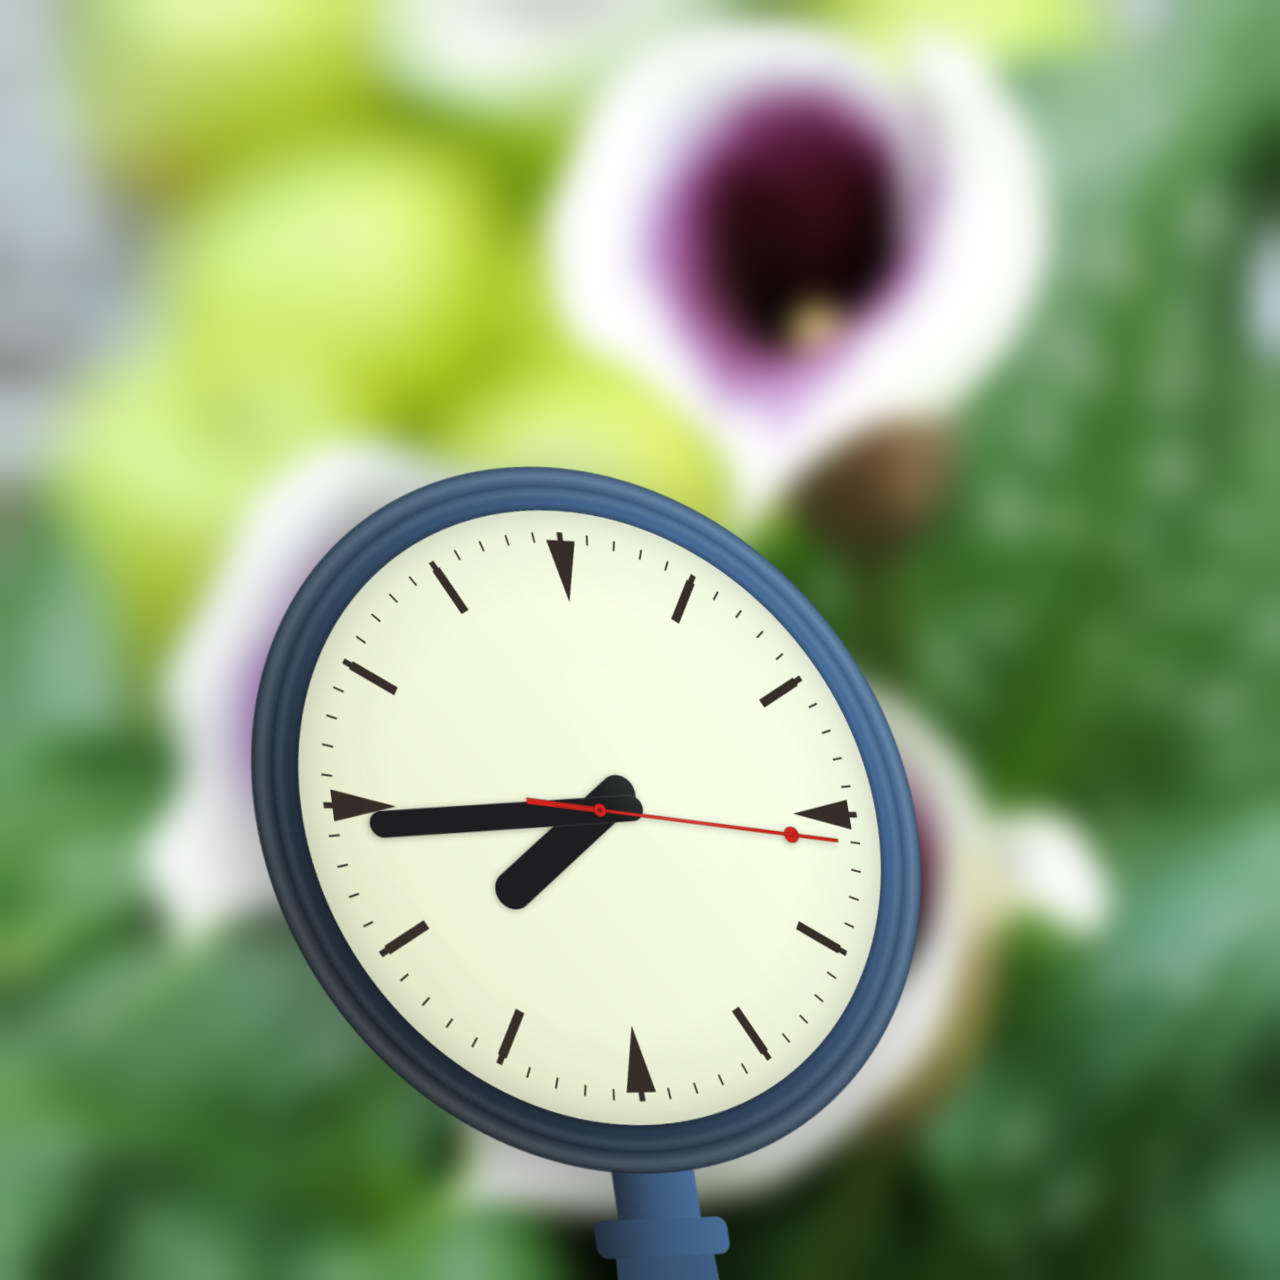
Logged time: 7 h 44 min 16 s
